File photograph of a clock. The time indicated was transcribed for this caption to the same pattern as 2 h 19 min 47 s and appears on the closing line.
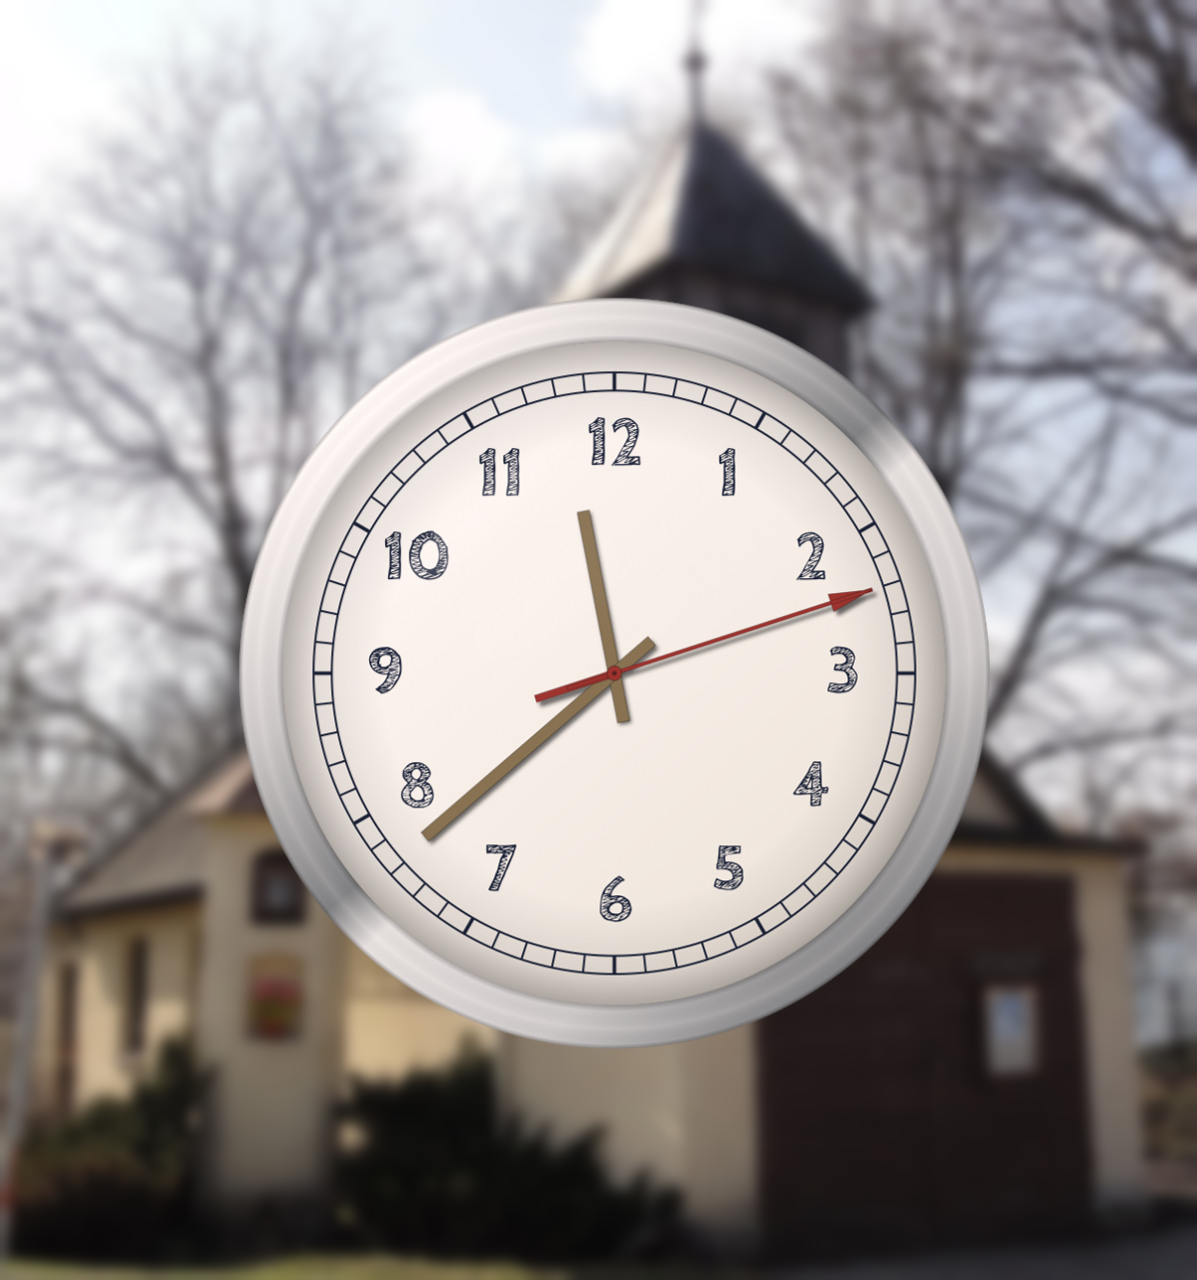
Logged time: 11 h 38 min 12 s
